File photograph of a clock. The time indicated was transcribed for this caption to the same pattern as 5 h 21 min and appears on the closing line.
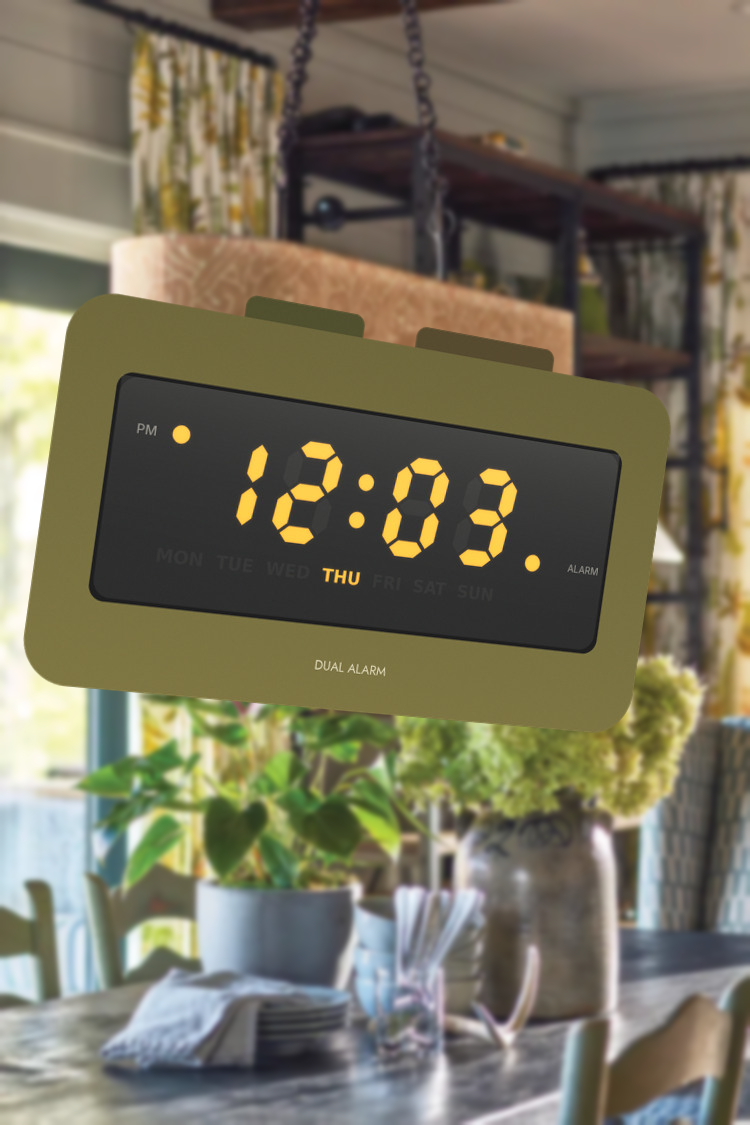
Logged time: 12 h 03 min
